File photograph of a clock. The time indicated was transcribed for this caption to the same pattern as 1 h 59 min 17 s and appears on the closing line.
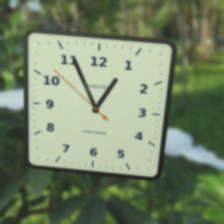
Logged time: 12 h 55 min 52 s
